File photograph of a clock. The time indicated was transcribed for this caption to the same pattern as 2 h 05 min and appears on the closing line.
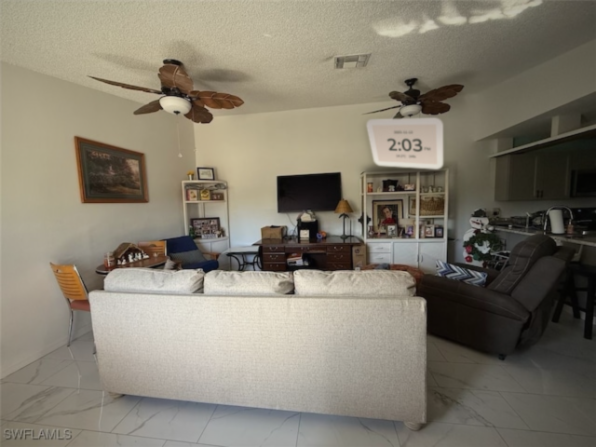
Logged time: 2 h 03 min
